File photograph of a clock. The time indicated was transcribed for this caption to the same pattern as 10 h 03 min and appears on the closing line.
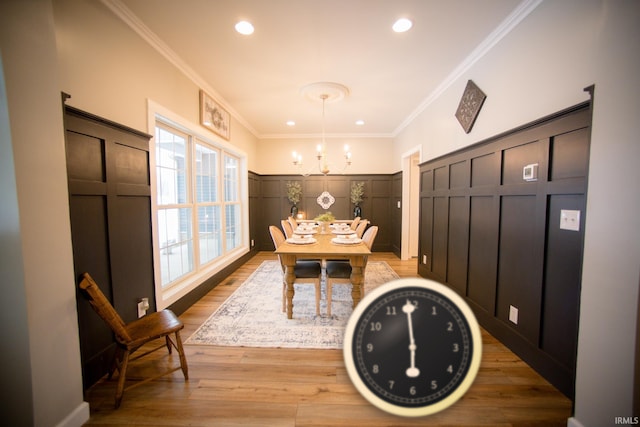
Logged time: 5 h 59 min
